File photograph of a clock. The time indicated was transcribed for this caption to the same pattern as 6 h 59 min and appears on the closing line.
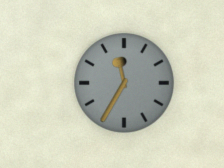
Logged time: 11 h 35 min
